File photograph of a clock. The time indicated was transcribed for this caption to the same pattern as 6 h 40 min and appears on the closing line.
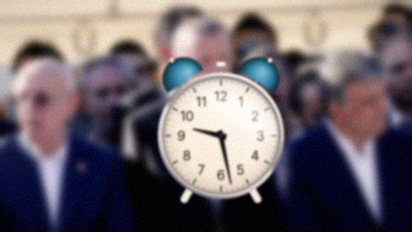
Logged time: 9 h 28 min
